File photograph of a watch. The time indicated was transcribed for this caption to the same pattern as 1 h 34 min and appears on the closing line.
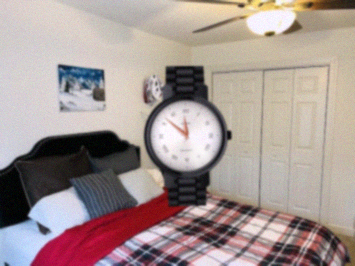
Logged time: 11 h 52 min
